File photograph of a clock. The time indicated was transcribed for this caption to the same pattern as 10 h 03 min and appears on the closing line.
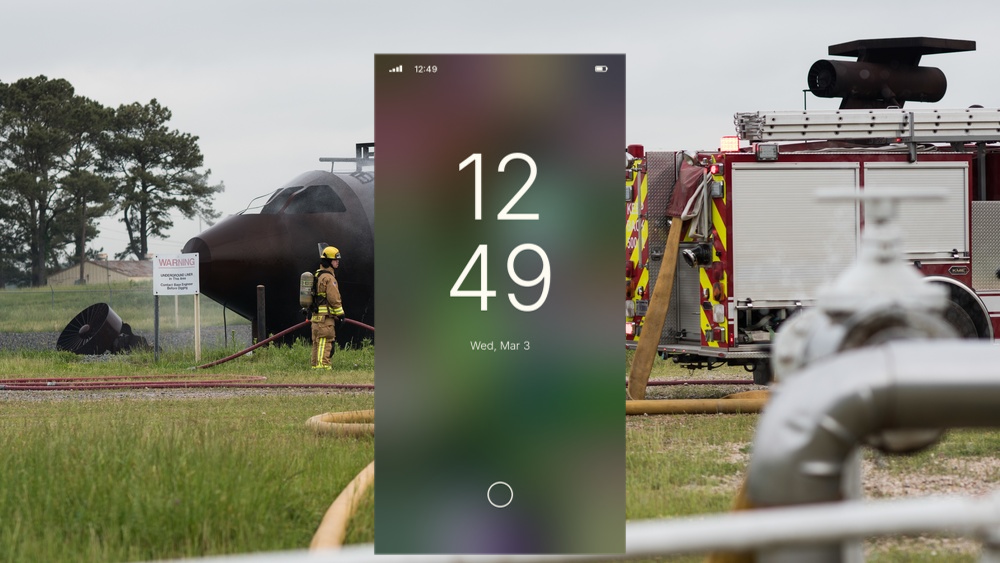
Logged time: 12 h 49 min
